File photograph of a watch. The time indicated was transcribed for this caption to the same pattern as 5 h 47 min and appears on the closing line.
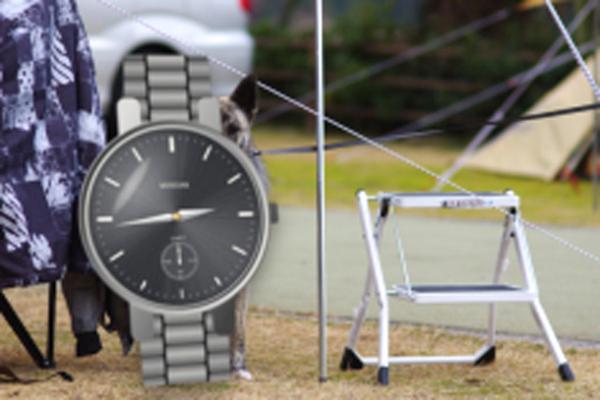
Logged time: 2 h 44 min
